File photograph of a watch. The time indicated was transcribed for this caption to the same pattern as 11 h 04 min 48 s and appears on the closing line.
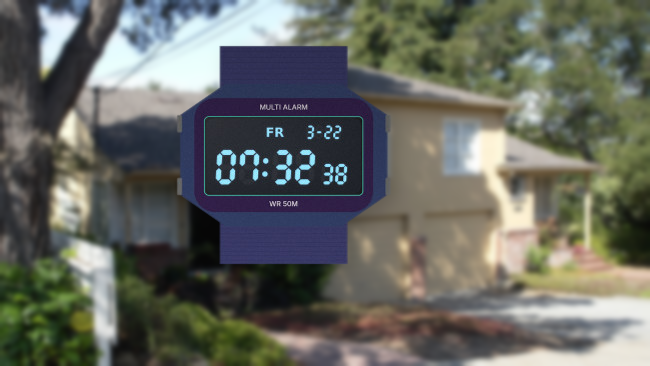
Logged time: 7 h 32 min 38 s
